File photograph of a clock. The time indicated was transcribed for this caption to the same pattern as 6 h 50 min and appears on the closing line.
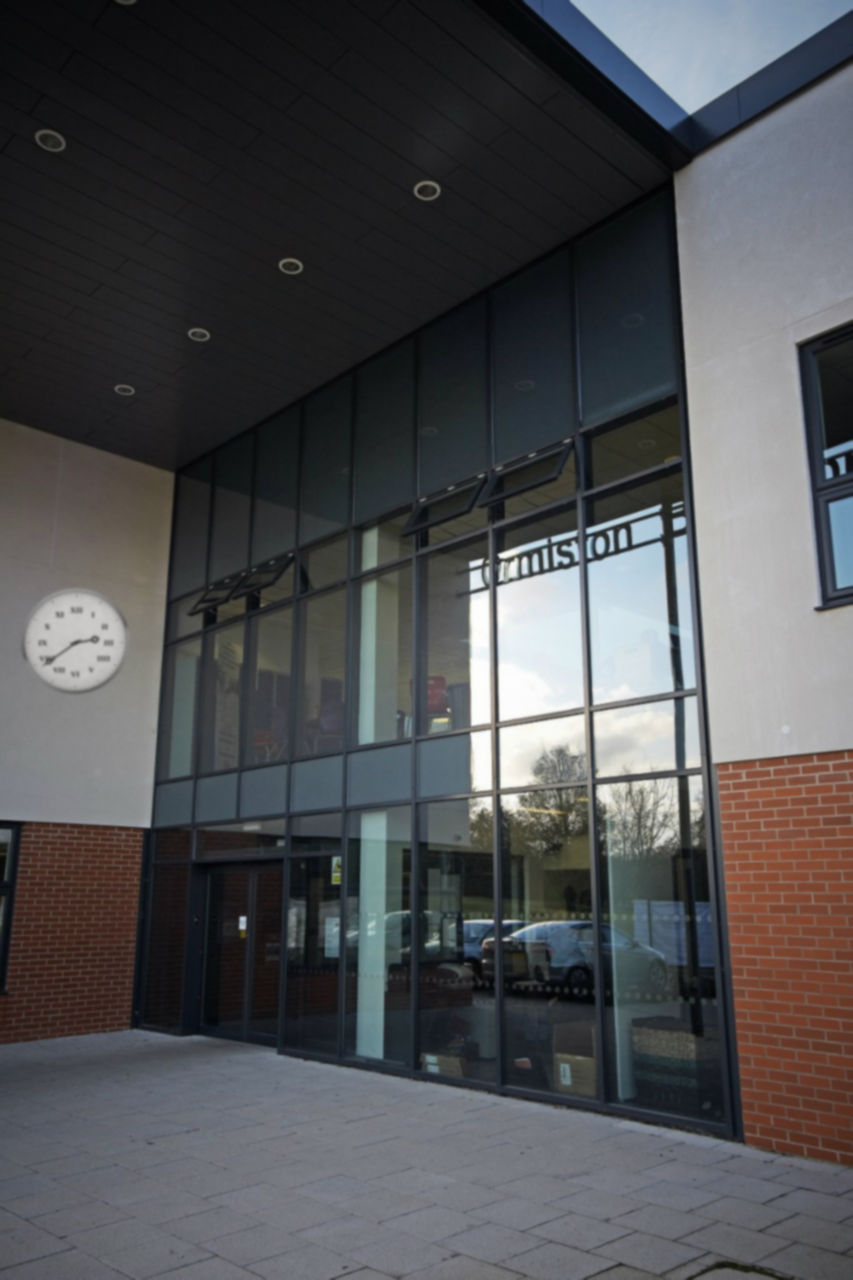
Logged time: 2 h 39 min
